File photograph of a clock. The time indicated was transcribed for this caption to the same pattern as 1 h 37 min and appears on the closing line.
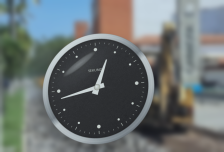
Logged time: 12 h 43 min
